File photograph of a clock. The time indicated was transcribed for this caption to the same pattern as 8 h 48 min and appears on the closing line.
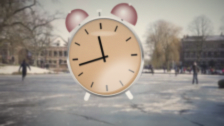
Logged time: 11 h 43 min
